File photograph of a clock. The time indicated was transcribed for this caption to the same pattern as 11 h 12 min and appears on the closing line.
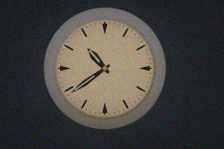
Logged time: 10 h 39 min
